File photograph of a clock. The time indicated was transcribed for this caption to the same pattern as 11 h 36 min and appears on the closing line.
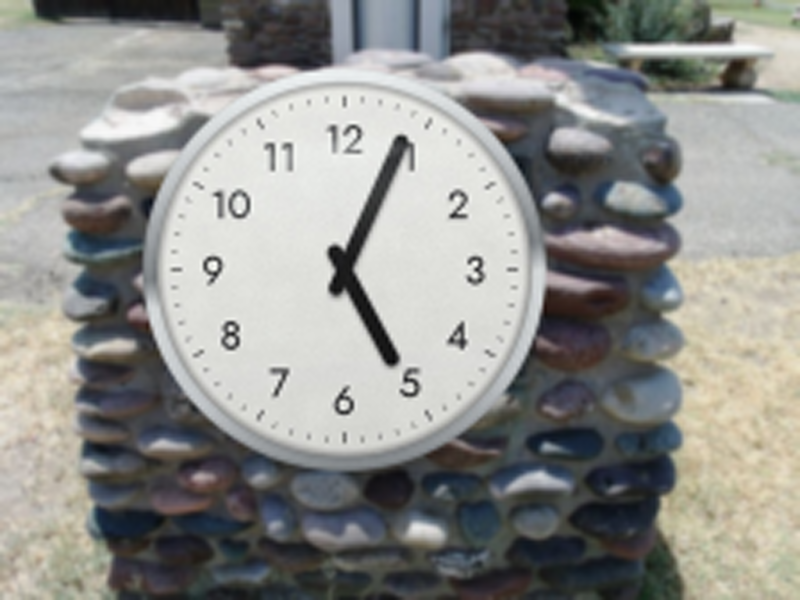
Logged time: 5 h 04 min
